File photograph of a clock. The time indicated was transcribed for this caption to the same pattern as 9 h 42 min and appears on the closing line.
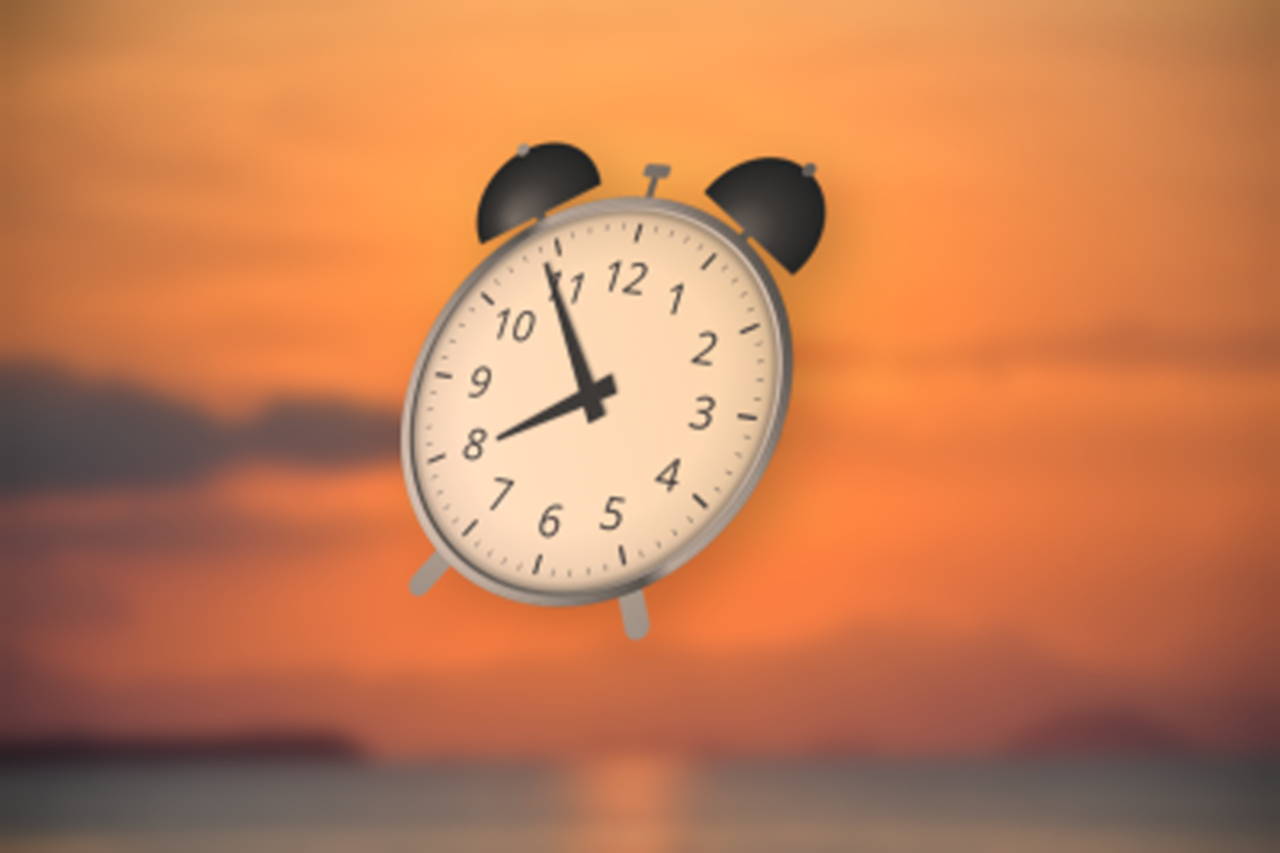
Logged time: 7 h 54 min
